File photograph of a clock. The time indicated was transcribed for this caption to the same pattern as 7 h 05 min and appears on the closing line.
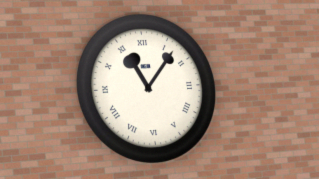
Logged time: 11 h 07 min
